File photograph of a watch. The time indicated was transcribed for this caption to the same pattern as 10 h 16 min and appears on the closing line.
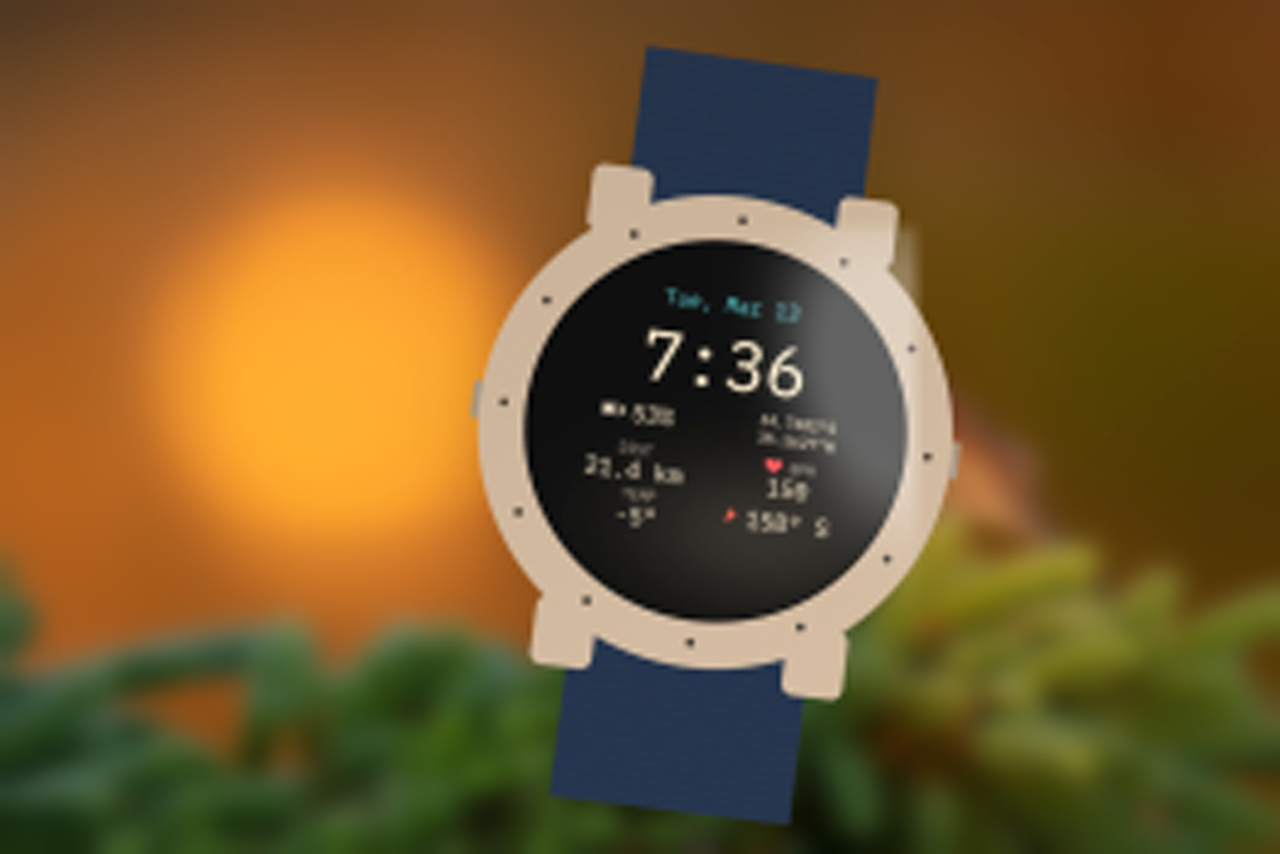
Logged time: 7 h 36 min
